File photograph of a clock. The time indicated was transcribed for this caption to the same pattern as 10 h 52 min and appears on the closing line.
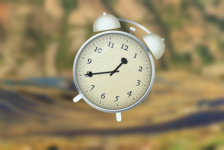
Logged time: 12 h 40 min
